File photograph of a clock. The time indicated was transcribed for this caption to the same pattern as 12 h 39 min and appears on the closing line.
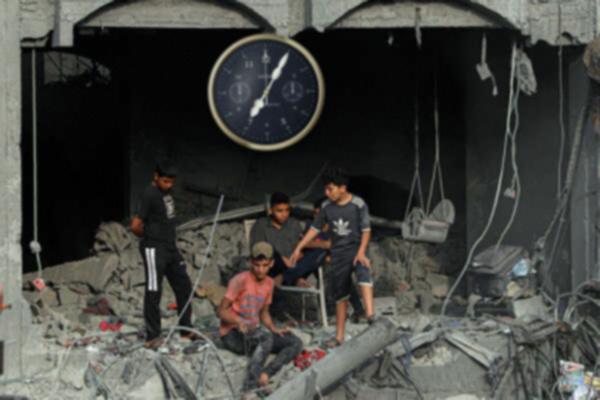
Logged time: 7 h 05 min
